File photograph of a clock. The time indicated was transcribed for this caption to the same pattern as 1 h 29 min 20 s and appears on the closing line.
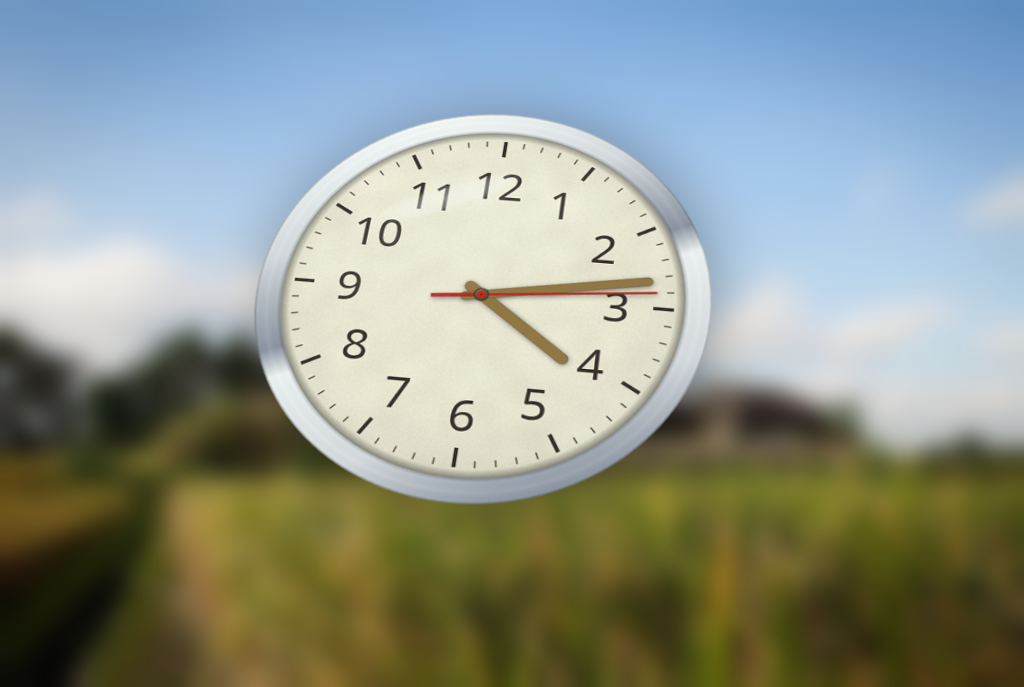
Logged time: 4 h 13 min 14 s
